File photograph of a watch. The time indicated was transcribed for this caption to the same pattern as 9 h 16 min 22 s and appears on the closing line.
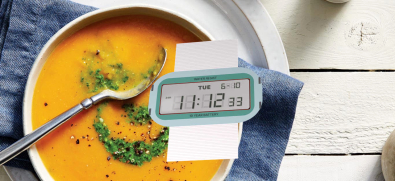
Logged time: 11 h 12 min 33 s
